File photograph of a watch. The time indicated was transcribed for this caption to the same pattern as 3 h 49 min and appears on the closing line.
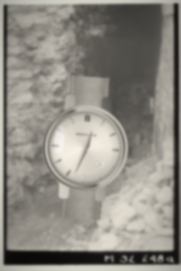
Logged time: 12 h 33 min
